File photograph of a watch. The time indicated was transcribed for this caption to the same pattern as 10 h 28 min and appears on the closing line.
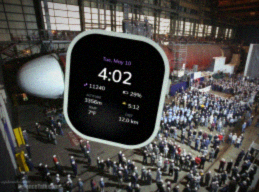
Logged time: 4 h 02 min
